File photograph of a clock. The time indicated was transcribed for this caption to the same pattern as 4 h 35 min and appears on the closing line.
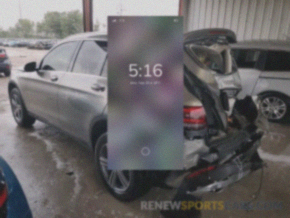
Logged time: 5 h 16 min
